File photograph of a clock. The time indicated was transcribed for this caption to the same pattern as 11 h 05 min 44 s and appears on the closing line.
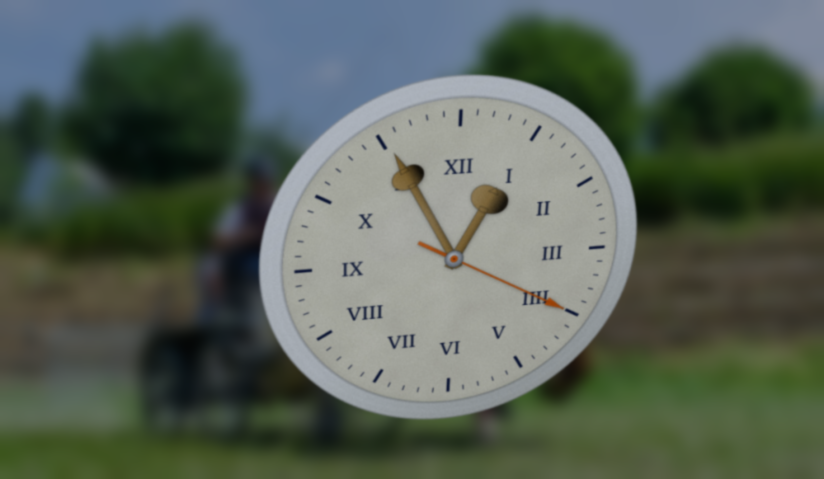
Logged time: 12 h 55 min 20 s
